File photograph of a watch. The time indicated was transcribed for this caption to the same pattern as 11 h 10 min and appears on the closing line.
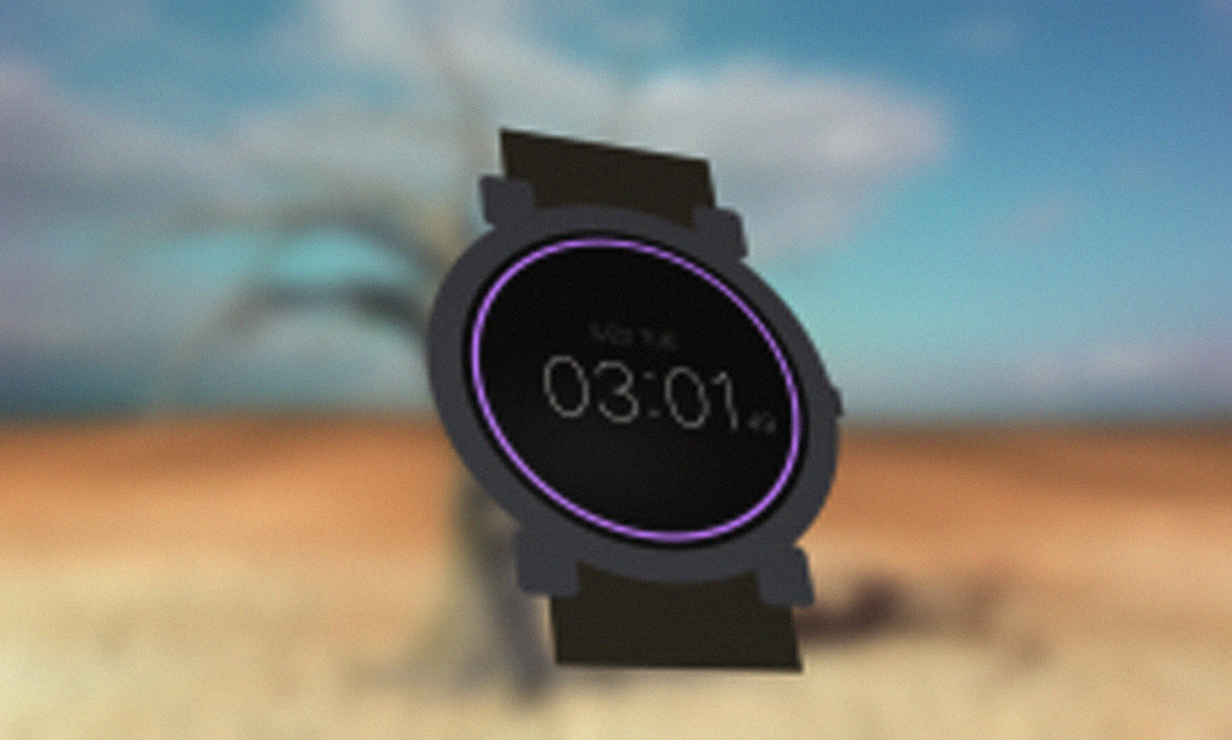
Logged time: 3 h 01 min
